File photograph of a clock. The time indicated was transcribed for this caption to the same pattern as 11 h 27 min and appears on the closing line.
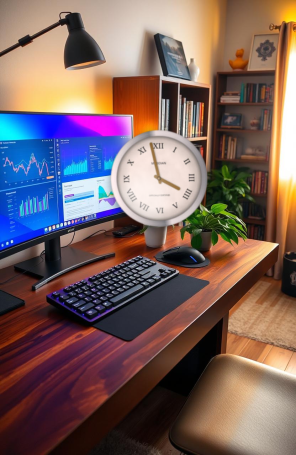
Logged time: 3 h 58 min
